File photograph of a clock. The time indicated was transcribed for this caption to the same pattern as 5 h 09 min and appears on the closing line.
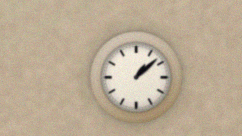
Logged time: 1 h 08 min
